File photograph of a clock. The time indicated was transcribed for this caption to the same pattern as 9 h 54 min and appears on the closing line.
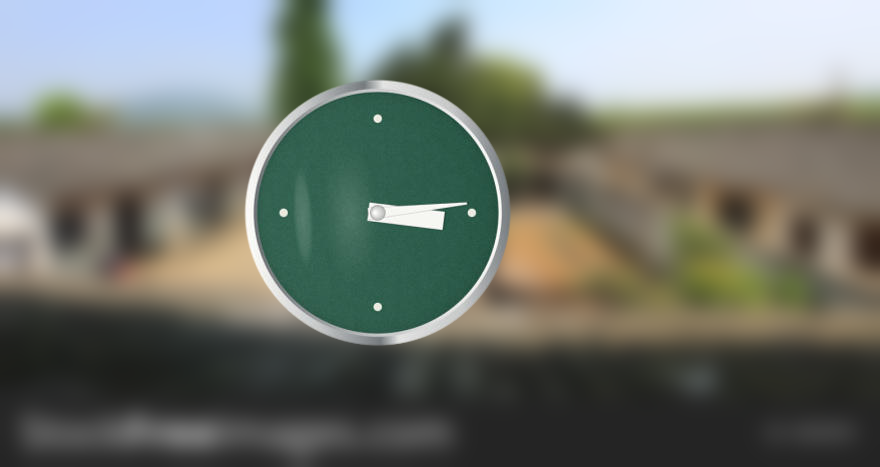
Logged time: 3 h 14 min
